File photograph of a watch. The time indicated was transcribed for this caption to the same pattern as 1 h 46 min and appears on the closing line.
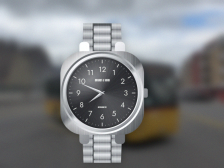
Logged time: 7 h 49 min
